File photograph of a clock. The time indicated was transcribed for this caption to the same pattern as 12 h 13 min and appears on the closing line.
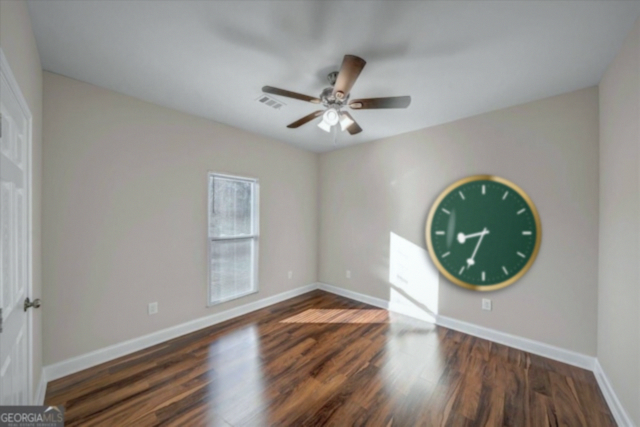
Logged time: 8 h 34 min
